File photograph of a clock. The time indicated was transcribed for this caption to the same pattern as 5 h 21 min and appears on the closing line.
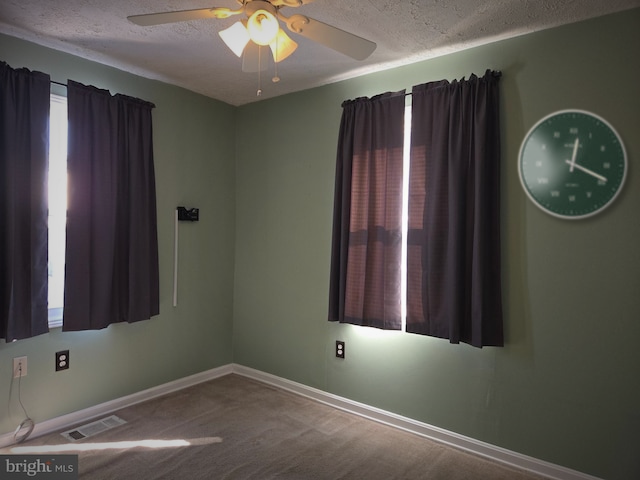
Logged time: 12 h 19 min
